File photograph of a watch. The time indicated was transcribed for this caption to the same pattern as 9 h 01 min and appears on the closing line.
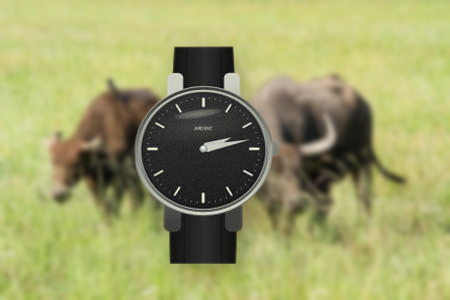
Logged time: 2 h 13 min
